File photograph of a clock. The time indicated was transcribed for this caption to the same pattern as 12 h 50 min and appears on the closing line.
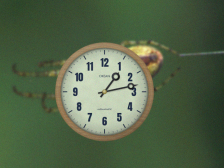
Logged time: 1 h 13 min
